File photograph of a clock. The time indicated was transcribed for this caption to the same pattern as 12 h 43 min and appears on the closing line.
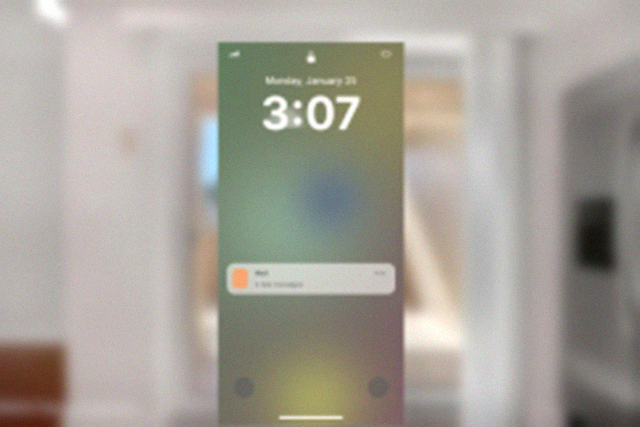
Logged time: 3 h 07 min
